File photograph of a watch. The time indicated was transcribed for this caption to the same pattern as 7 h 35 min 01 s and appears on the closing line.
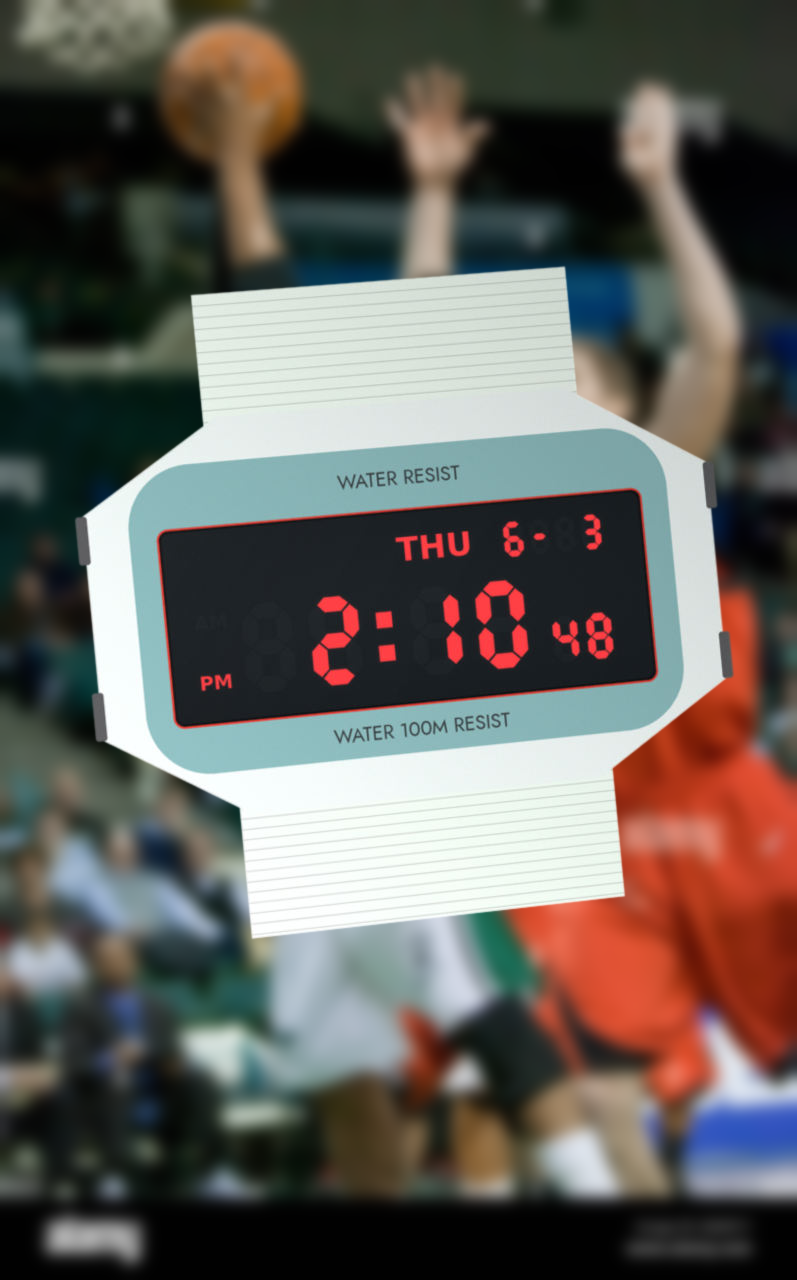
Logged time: 2 h 10 min 48 s
